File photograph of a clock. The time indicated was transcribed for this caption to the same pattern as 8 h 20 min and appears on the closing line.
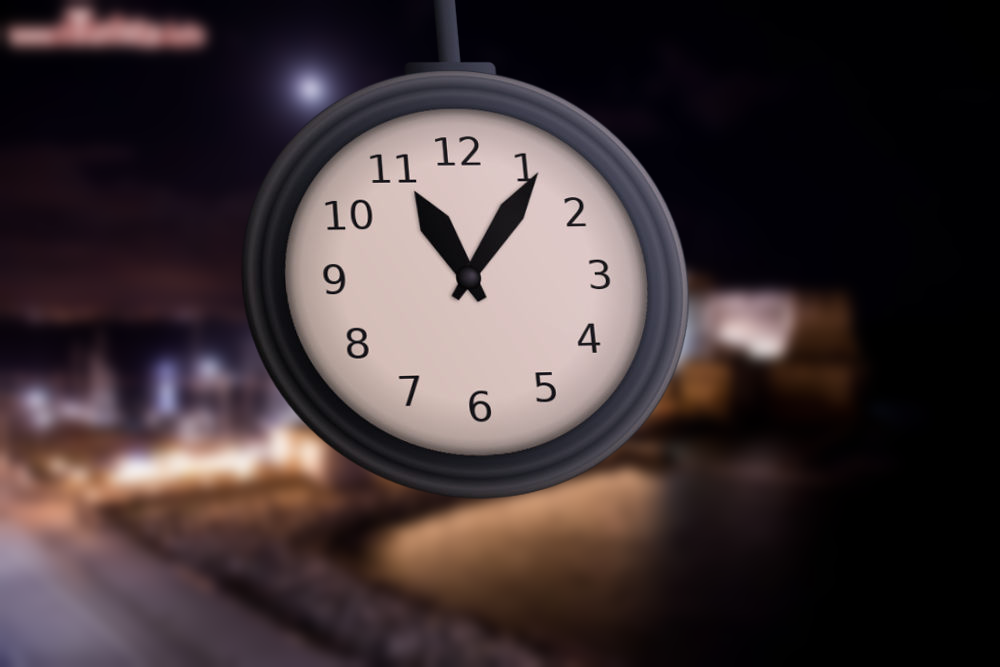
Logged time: 11 h 06 min
